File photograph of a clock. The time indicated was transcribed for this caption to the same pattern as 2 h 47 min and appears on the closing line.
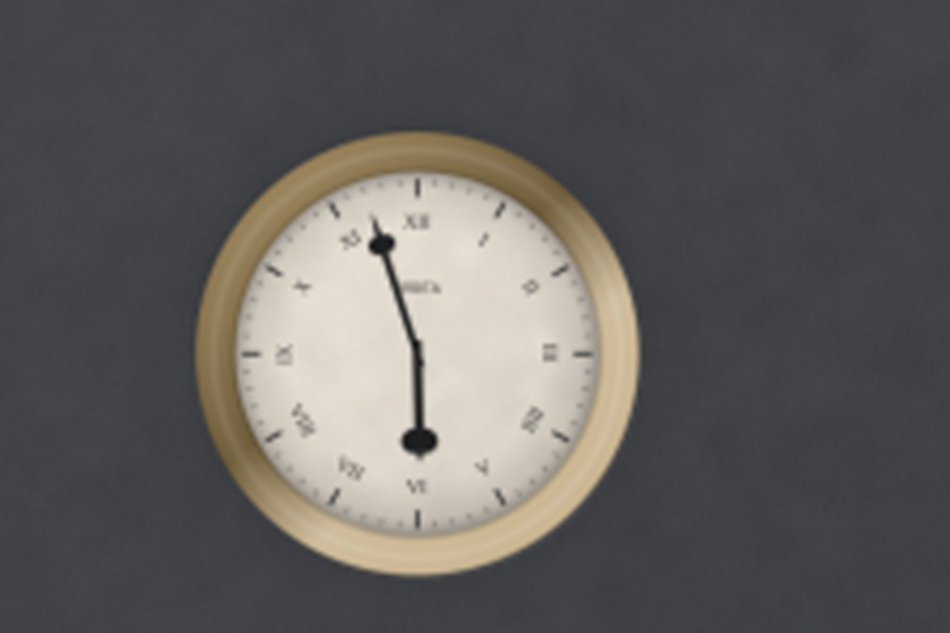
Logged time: 5 h 57 min
